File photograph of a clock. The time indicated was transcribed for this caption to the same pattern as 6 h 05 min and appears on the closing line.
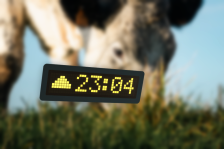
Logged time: 23 h 04 min
